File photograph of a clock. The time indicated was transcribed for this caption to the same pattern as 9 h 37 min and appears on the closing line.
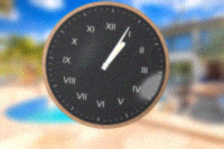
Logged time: 1 h 04 min
